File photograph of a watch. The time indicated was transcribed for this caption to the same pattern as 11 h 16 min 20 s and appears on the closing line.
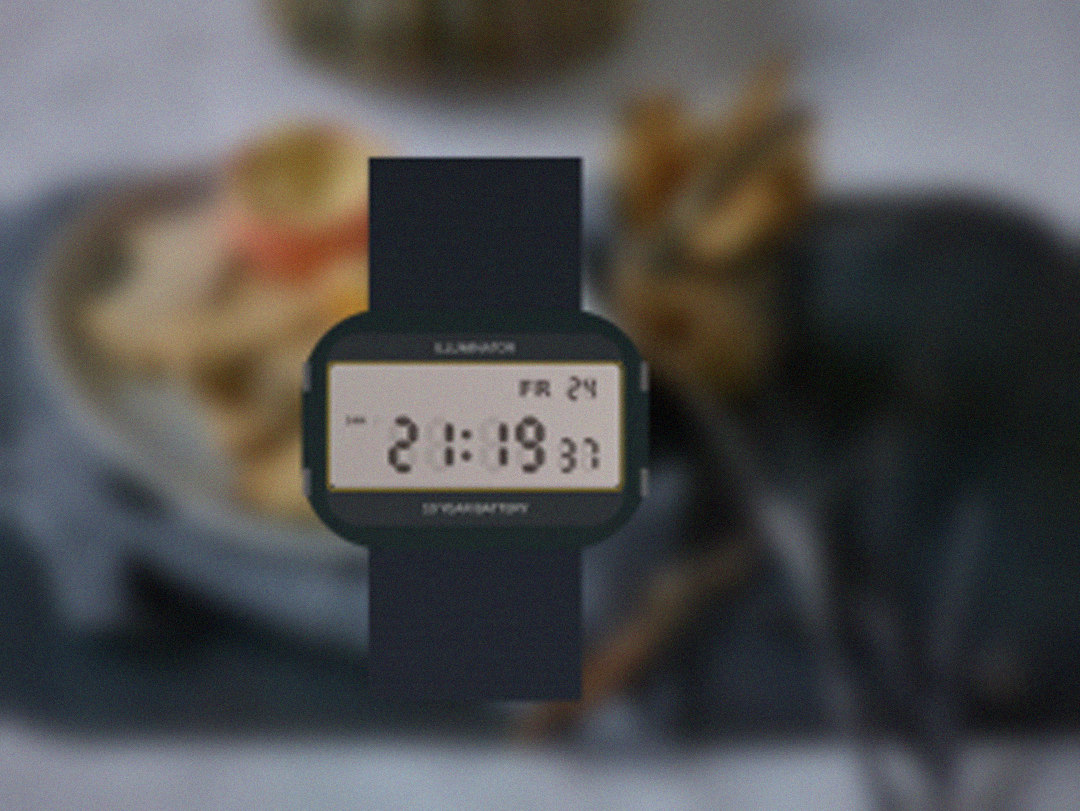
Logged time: 21 h 19 min 37 s
